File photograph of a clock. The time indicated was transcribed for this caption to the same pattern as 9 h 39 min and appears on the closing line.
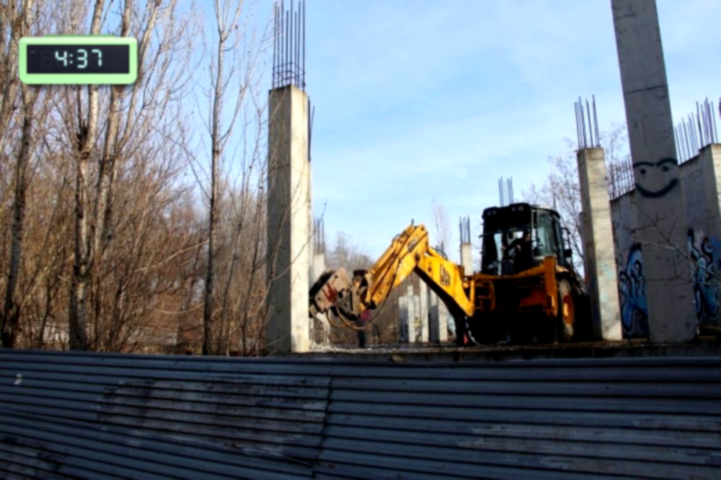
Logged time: 4 h 37 min
